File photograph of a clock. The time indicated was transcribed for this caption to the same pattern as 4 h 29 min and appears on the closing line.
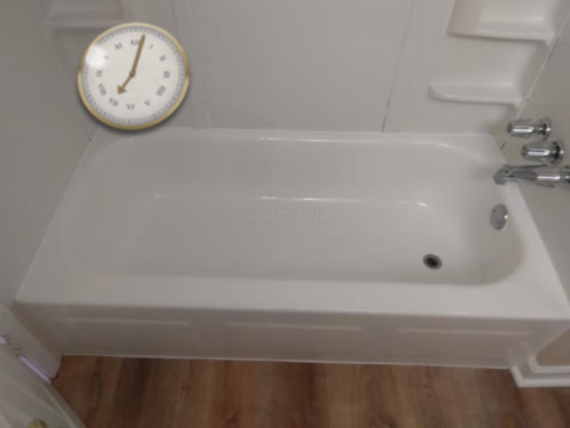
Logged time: 7 h 02 min
